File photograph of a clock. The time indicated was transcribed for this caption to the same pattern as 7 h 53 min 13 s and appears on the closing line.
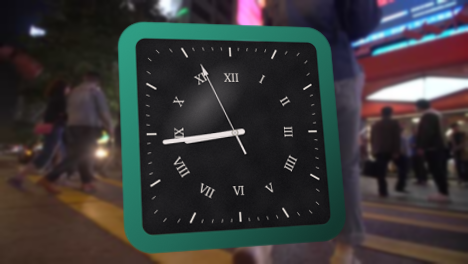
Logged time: 8 h 43 min 56 s
